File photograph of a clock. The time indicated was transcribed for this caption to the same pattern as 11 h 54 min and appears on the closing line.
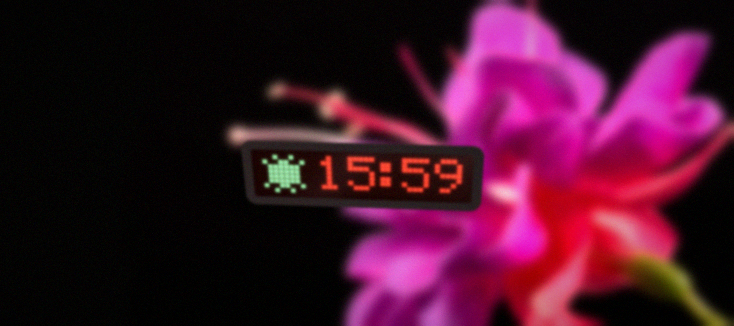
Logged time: 15 h 59 min
